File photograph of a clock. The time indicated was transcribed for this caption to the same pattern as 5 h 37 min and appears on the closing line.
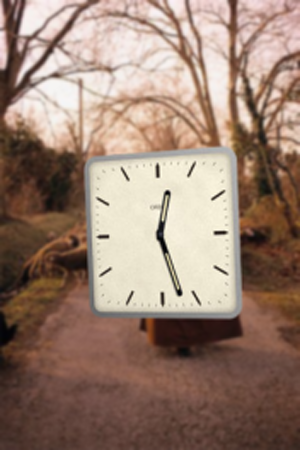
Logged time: 12 h 27 min
